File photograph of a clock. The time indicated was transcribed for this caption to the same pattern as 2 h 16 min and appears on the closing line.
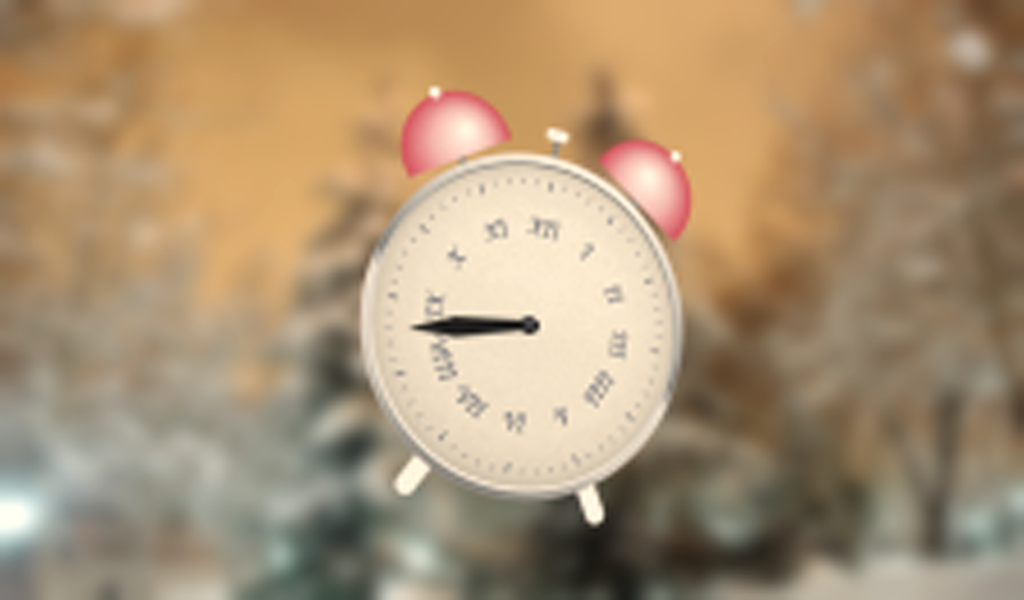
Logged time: 8 h 43 min
